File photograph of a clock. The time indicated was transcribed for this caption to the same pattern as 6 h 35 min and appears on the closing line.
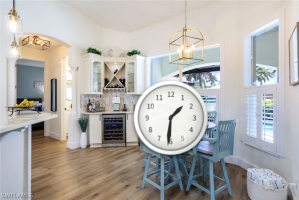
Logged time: 1 h 31 min
